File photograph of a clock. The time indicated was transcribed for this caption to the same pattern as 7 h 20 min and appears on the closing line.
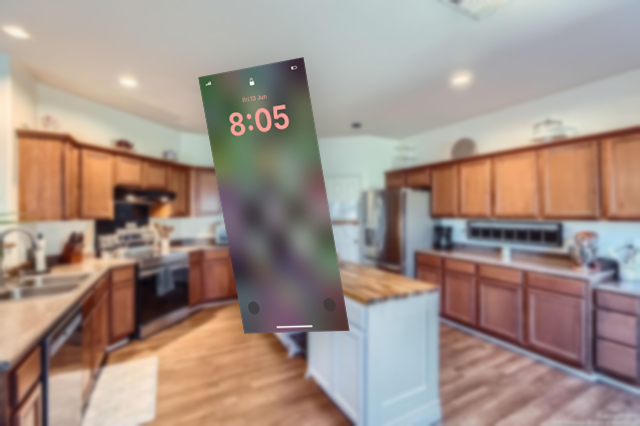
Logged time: 8 h 05 min
